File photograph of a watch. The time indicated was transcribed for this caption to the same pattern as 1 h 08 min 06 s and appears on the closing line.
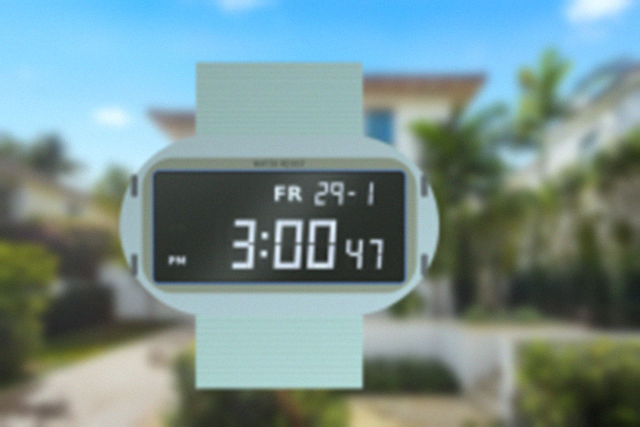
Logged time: 3 h 00 min 47 s
